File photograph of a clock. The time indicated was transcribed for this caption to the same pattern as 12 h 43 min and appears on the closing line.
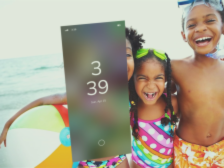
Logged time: 3 h 39 min
